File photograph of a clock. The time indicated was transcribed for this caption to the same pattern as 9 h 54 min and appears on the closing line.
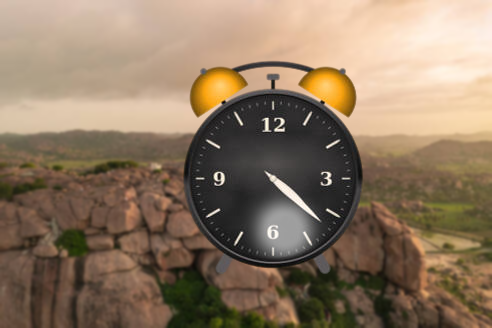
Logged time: 4 h 22 min
